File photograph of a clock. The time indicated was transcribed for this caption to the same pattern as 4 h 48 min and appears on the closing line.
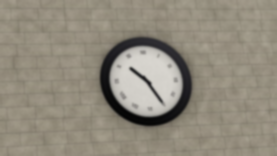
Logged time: 10 h 25 min
